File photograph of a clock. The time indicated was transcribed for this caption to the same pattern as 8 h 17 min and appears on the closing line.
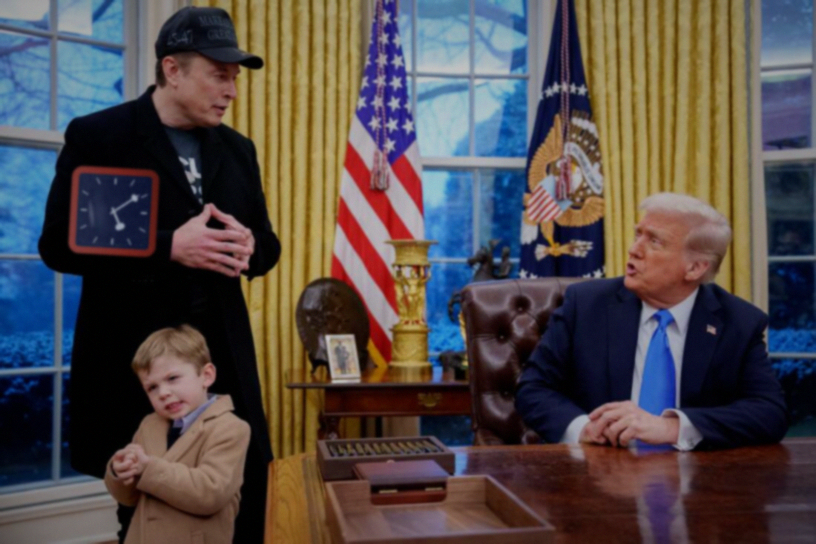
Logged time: 5 h 09 min
